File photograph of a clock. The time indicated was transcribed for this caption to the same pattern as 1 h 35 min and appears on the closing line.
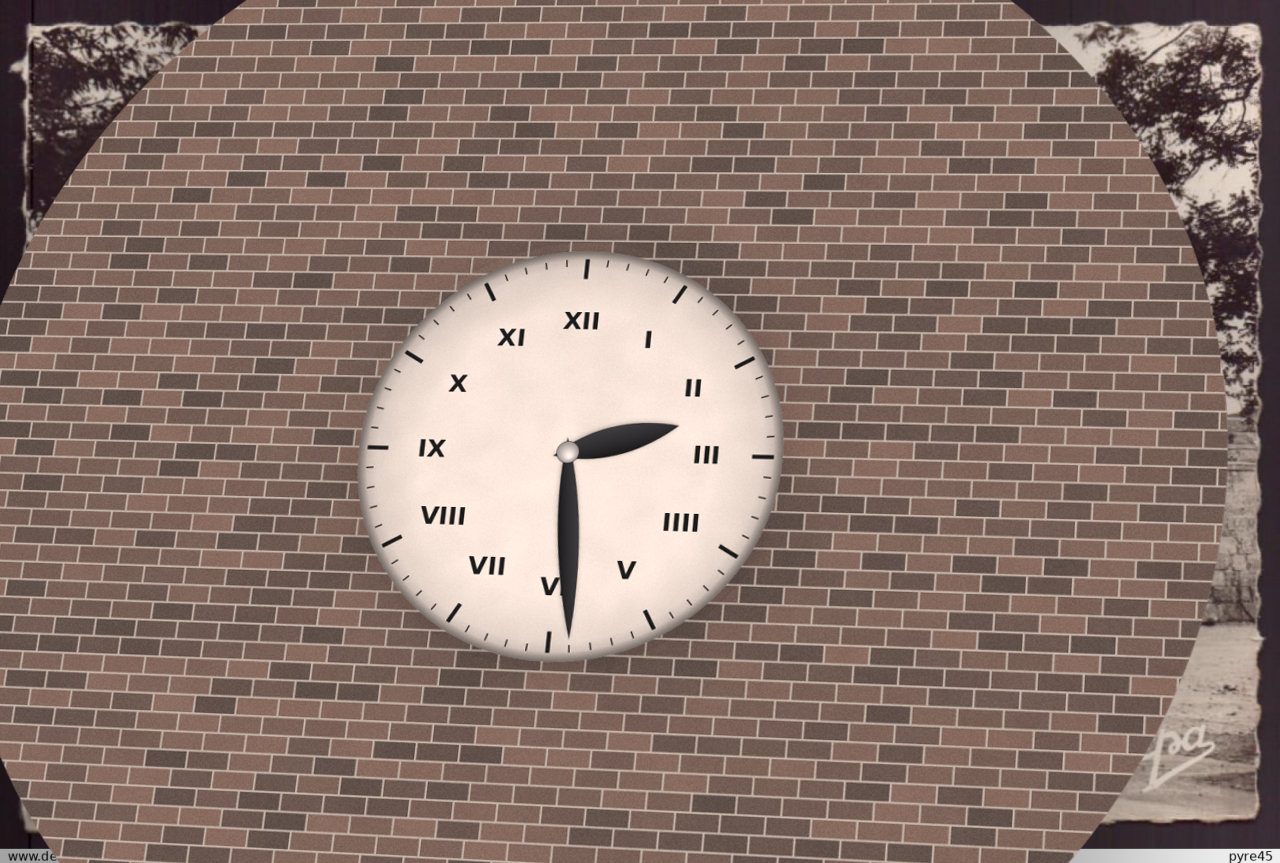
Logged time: 2 h 29 min
